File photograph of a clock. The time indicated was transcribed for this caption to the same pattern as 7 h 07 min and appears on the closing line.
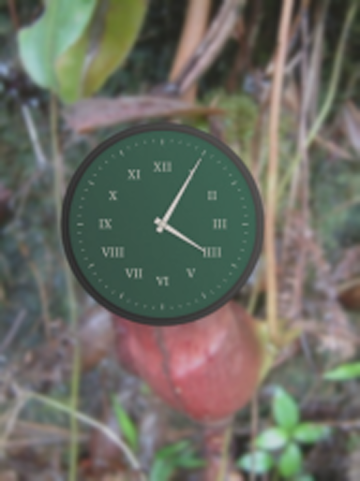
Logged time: 4 h 05 min
